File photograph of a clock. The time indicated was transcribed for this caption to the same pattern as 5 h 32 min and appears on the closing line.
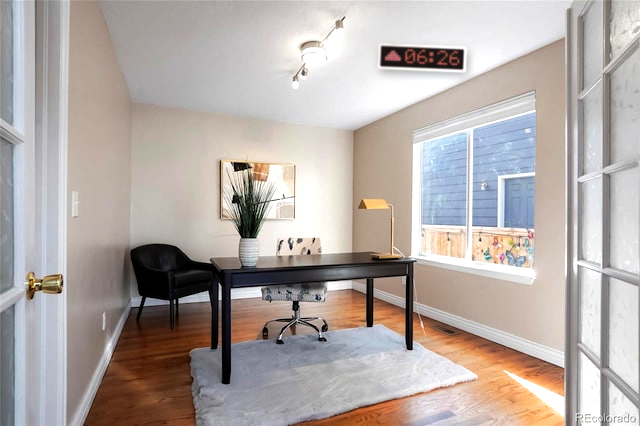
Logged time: 6 h 26 min
